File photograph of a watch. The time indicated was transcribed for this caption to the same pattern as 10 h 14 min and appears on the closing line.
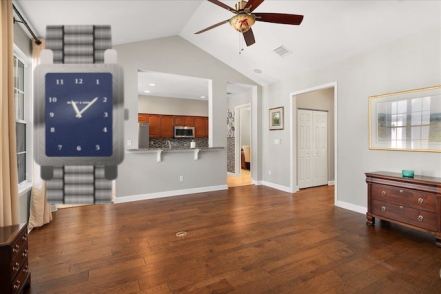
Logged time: 11 h 08 min
